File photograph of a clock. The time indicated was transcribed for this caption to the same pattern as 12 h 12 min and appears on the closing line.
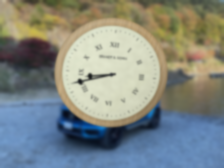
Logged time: 8 h 42 min
